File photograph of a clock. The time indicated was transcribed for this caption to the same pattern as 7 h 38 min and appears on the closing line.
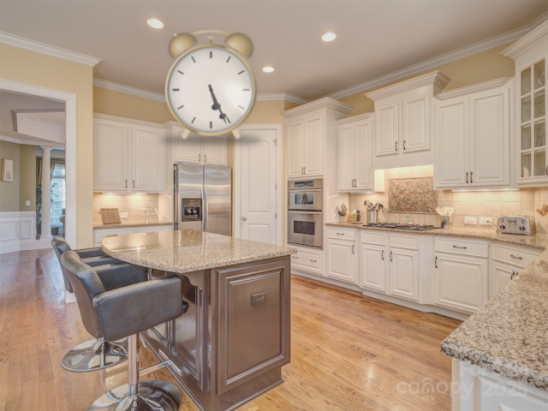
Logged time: 5 h 26 min
